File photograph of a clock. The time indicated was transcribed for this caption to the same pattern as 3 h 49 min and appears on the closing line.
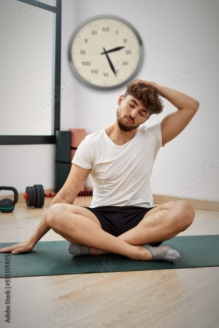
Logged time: 2 h 26 min
